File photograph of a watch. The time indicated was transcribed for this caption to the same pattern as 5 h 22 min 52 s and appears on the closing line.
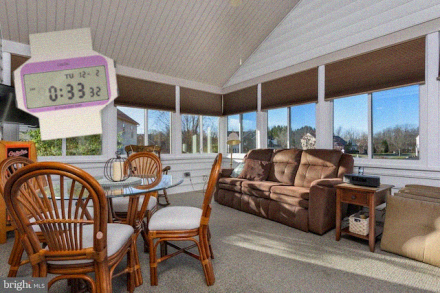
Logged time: 0 h 33 min 32 s
